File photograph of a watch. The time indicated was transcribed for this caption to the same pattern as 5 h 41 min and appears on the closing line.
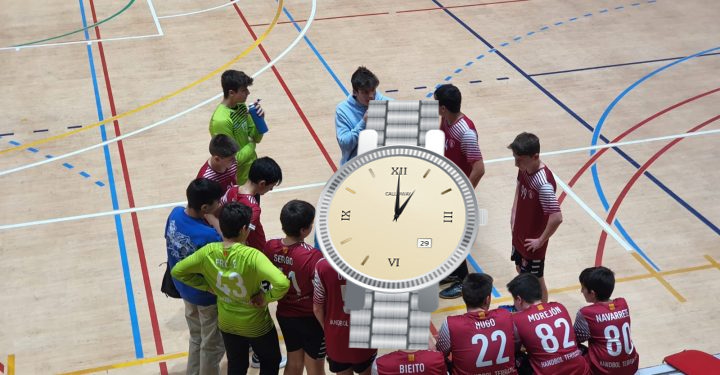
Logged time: 1 h 00 min
